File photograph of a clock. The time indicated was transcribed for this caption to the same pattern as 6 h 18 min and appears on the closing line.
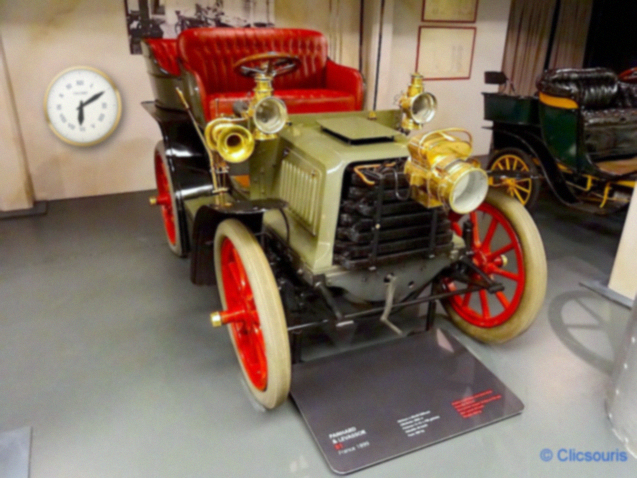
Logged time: 6 h 10 min
